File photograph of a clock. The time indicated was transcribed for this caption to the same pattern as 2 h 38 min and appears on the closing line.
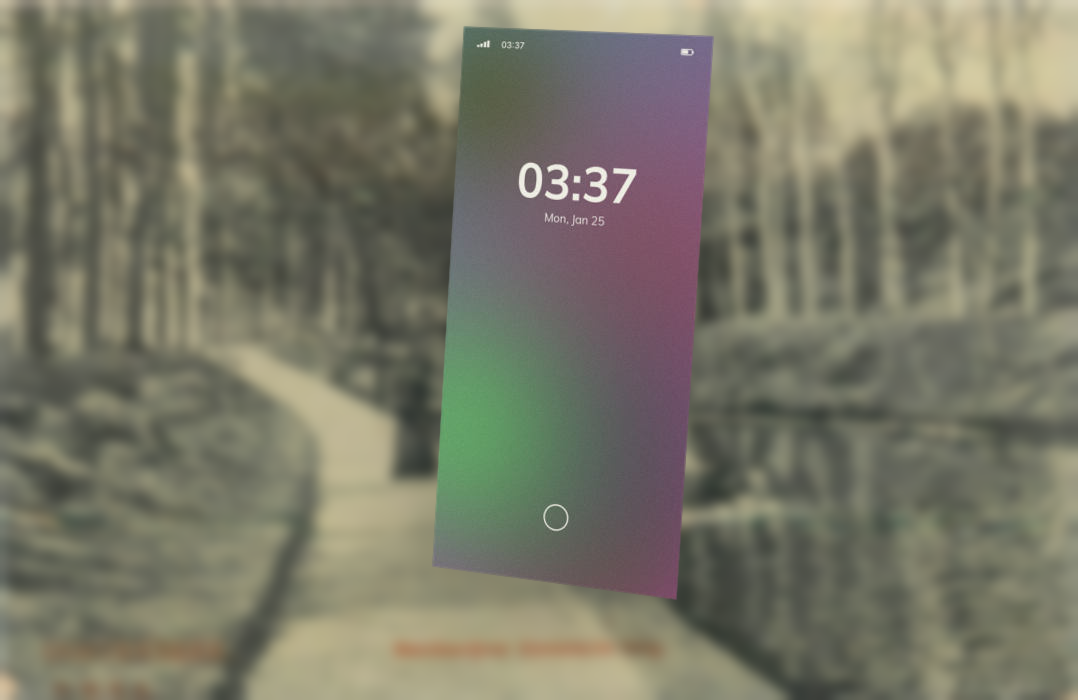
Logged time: 3 h 37 min
